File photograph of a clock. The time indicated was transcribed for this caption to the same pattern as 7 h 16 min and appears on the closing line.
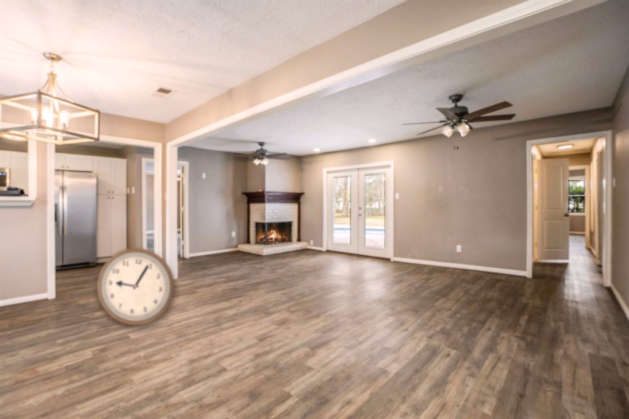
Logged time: 9 h 04 min
